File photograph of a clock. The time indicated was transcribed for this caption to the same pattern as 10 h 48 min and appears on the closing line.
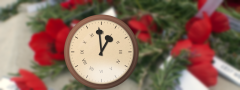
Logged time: 12 h 59 min
